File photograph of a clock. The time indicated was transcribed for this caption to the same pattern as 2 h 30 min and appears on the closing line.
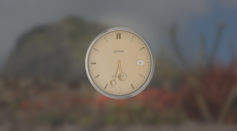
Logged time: 5 h 33 min
